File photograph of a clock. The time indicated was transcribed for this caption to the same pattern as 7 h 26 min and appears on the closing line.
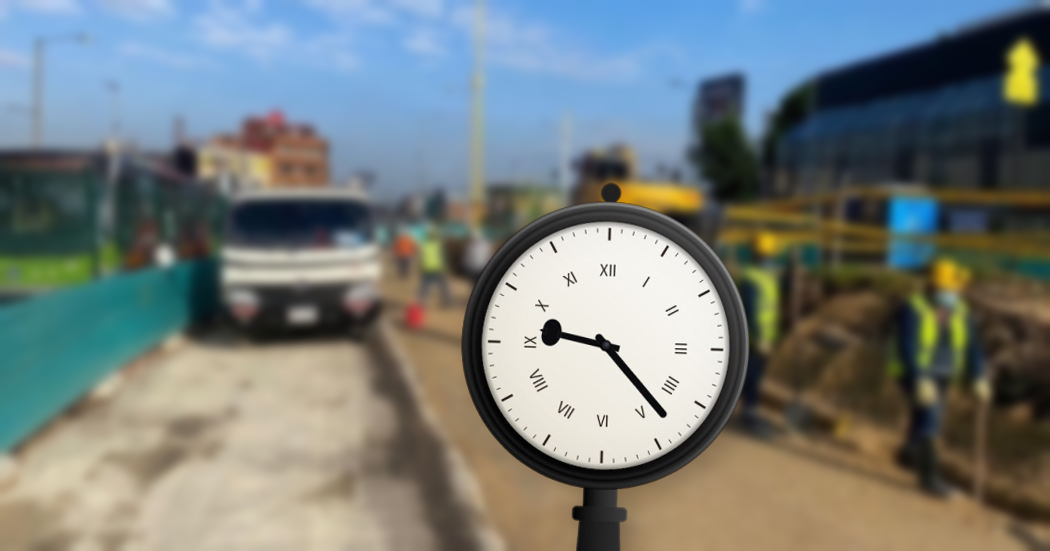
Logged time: 9 h 23 min
